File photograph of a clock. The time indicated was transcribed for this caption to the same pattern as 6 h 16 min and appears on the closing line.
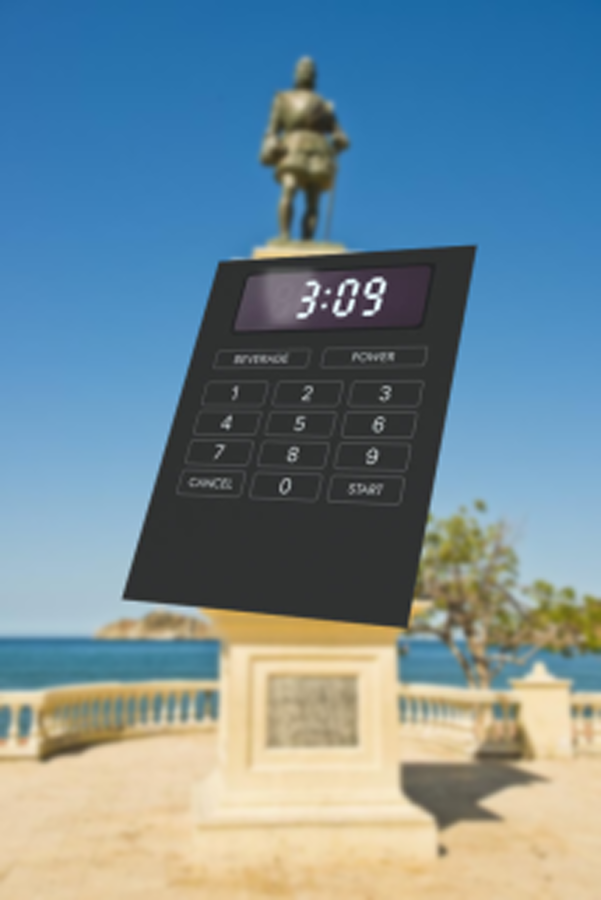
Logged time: 3 h 09 min
